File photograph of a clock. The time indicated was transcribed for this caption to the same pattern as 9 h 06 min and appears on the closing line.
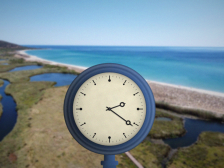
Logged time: 2 h 21 min
